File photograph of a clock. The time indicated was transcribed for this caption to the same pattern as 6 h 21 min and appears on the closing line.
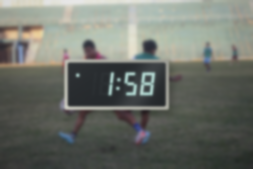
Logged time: 1 h 58 min
